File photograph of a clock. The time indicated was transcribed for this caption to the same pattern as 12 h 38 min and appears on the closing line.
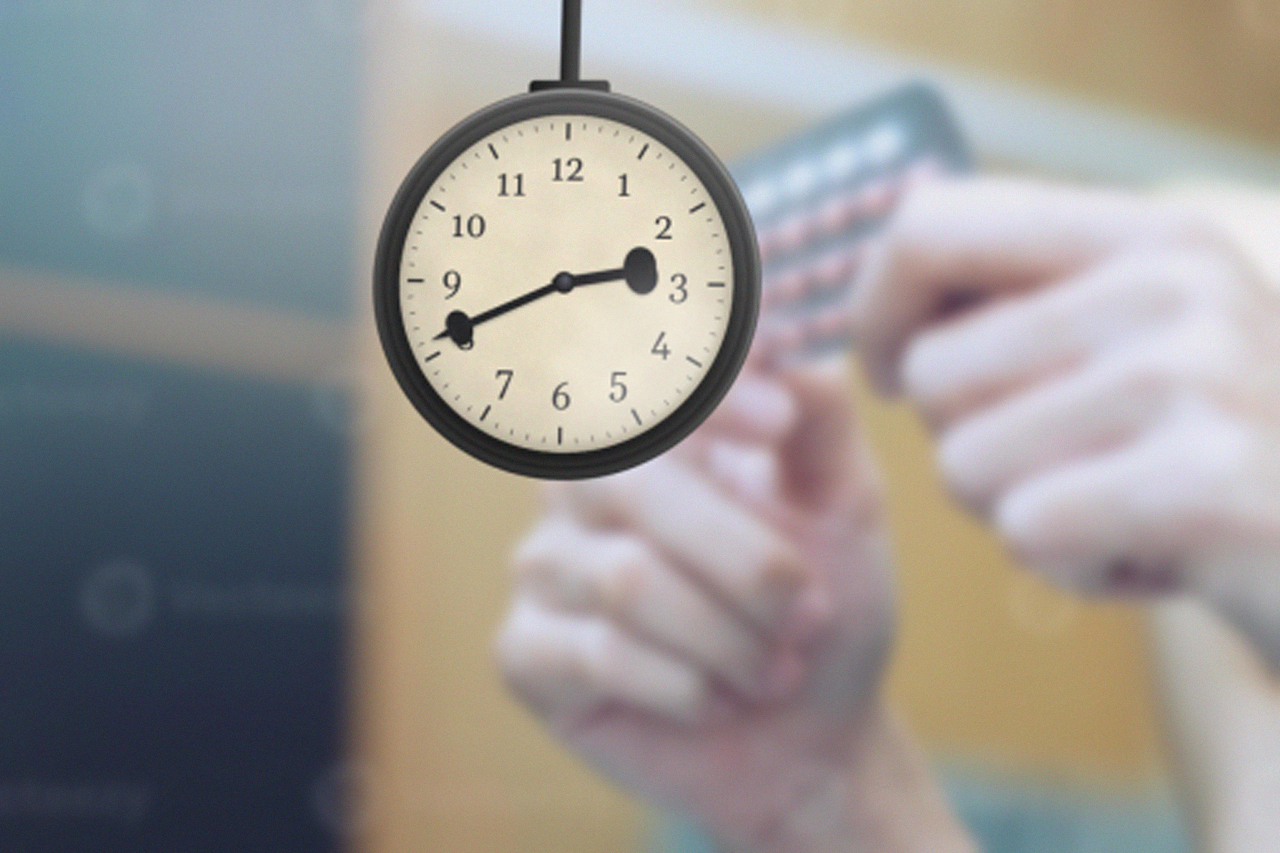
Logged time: 2 h 41 min
